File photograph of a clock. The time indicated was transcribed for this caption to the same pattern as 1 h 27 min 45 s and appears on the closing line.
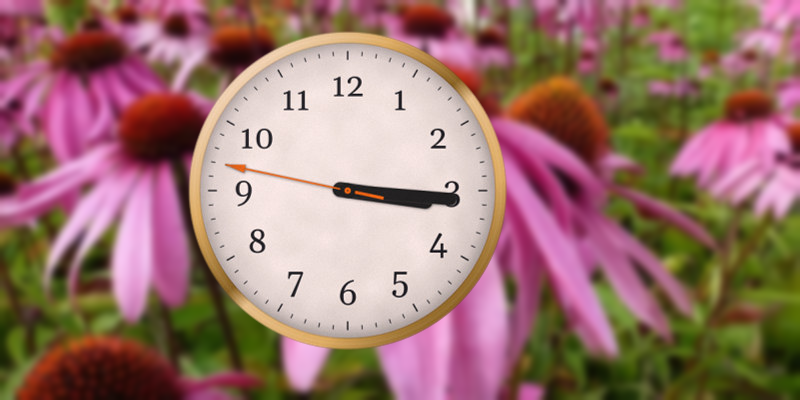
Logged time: 3 h 15 min 47 s
